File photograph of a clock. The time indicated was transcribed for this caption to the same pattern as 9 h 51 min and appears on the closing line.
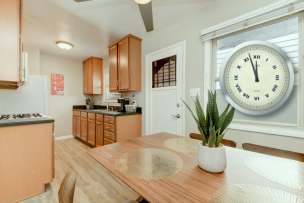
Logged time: 11 h 57 min
